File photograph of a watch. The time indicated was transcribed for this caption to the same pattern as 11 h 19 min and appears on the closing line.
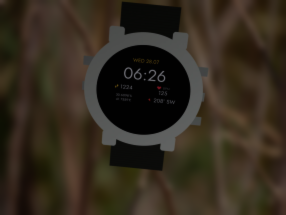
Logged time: 6 h 26 min
